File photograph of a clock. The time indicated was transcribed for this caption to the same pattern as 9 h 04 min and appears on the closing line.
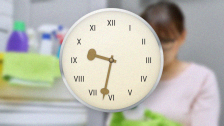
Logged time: 9 h 32 min
